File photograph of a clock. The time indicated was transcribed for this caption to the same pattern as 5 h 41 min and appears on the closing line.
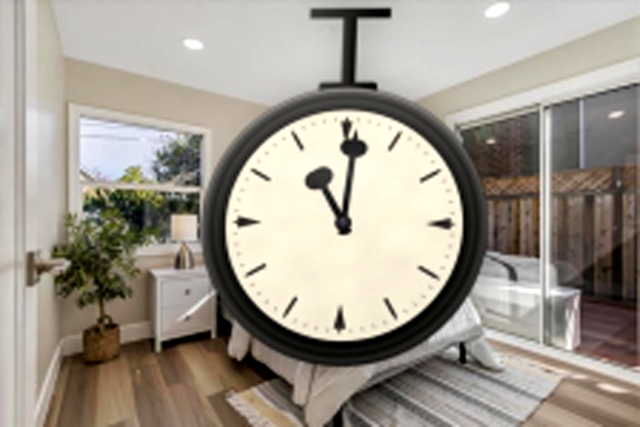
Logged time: 11 h 01 min
